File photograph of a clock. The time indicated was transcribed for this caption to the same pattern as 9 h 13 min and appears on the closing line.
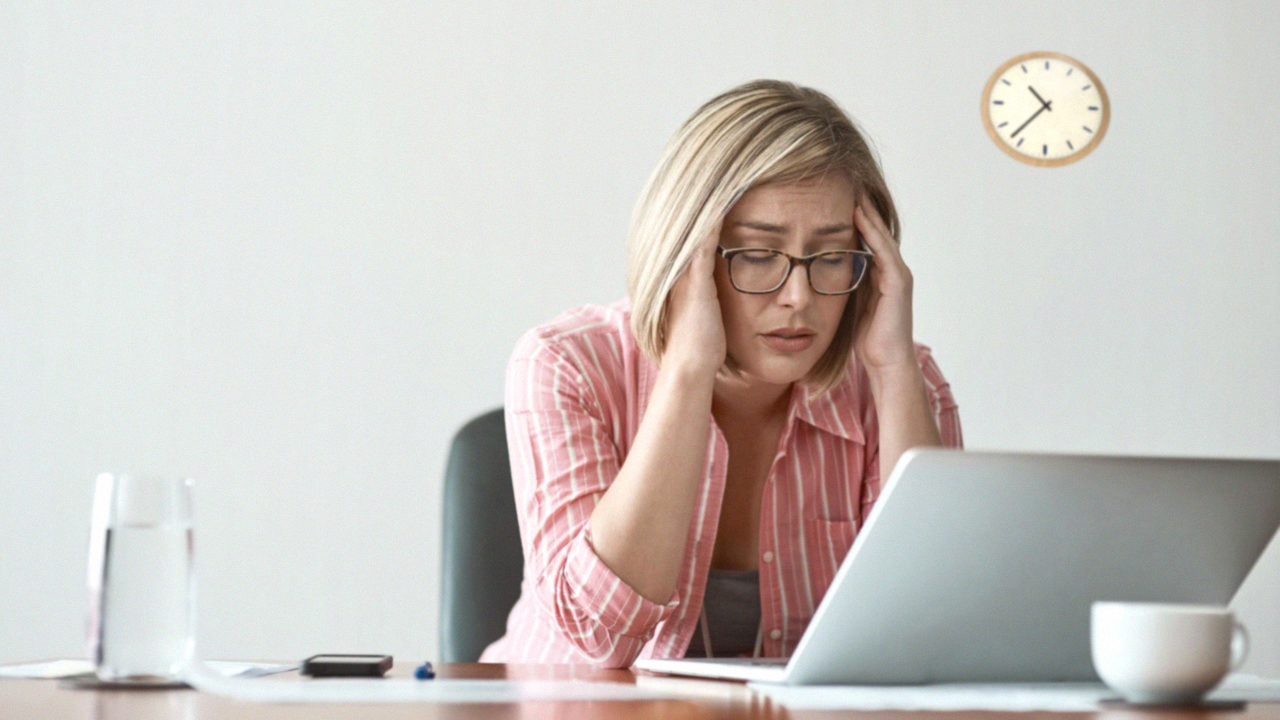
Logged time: 10 h 37 min
